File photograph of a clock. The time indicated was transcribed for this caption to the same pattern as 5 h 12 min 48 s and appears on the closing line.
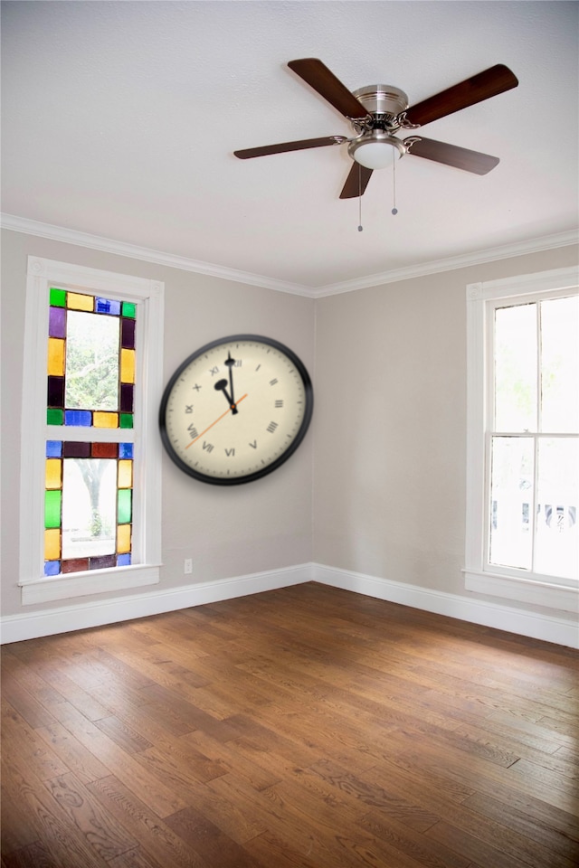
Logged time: 10 h 58 min 38 s
